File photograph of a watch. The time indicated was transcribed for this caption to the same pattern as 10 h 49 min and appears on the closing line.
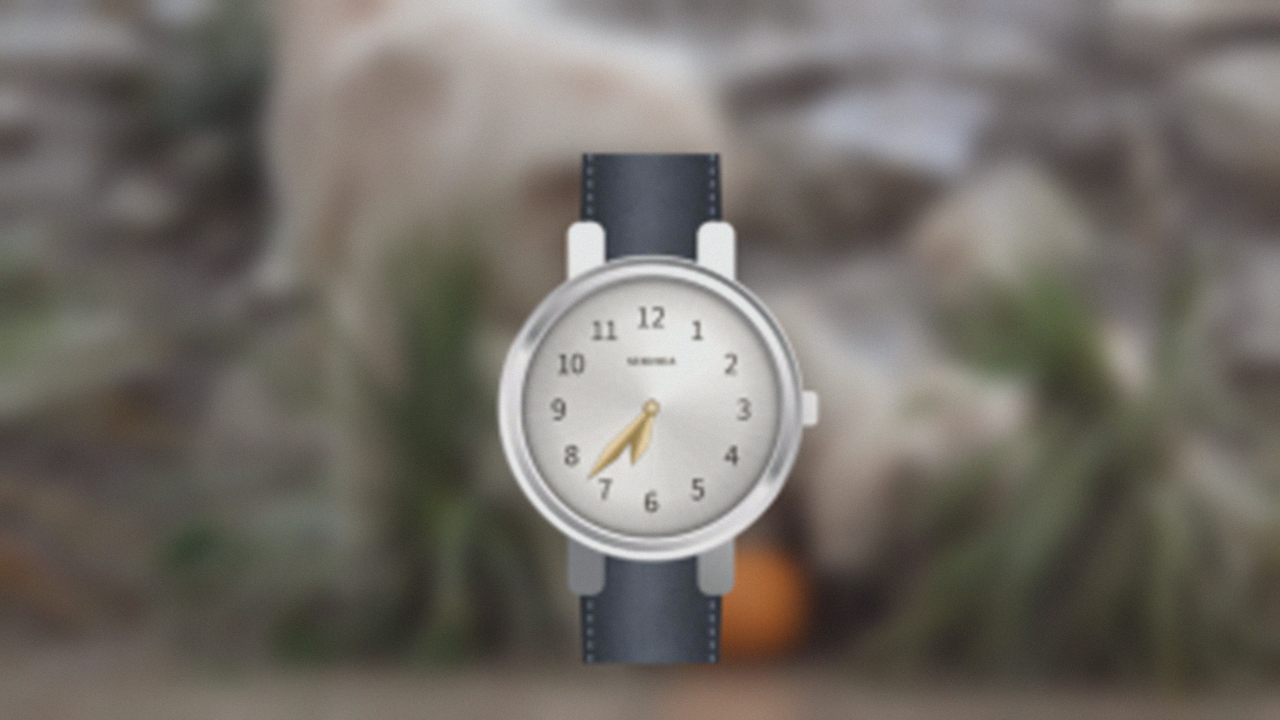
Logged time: 6 h 37 min
